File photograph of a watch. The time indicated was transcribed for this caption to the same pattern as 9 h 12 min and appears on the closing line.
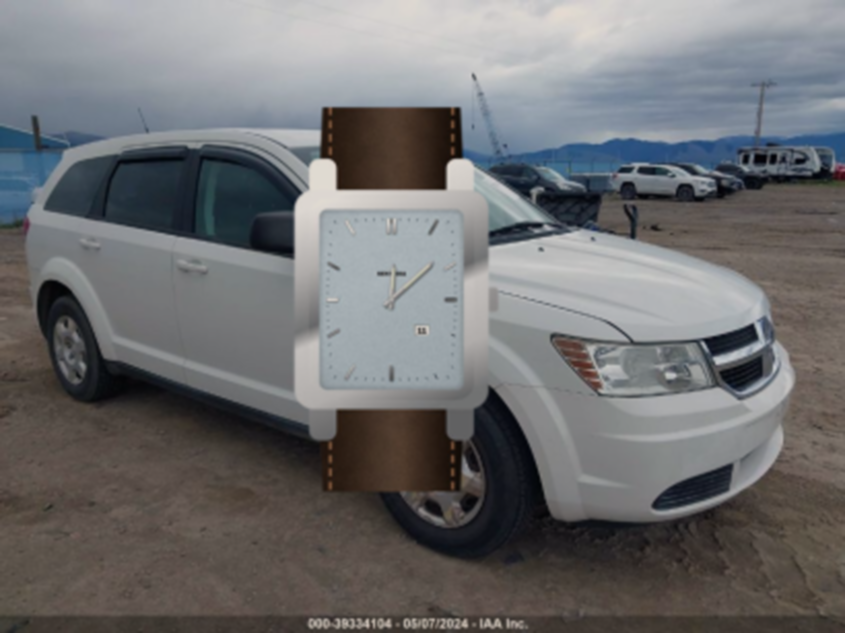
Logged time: 12 h 08 min
